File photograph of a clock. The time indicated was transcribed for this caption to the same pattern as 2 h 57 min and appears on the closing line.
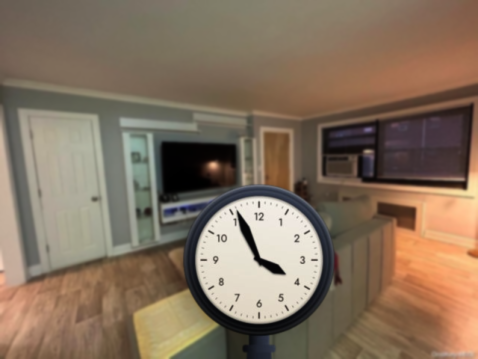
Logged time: 3 h 56 min
